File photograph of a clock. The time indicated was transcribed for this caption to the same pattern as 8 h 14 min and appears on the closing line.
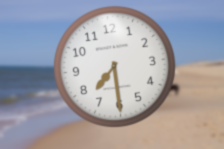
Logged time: 7 h 30 min
